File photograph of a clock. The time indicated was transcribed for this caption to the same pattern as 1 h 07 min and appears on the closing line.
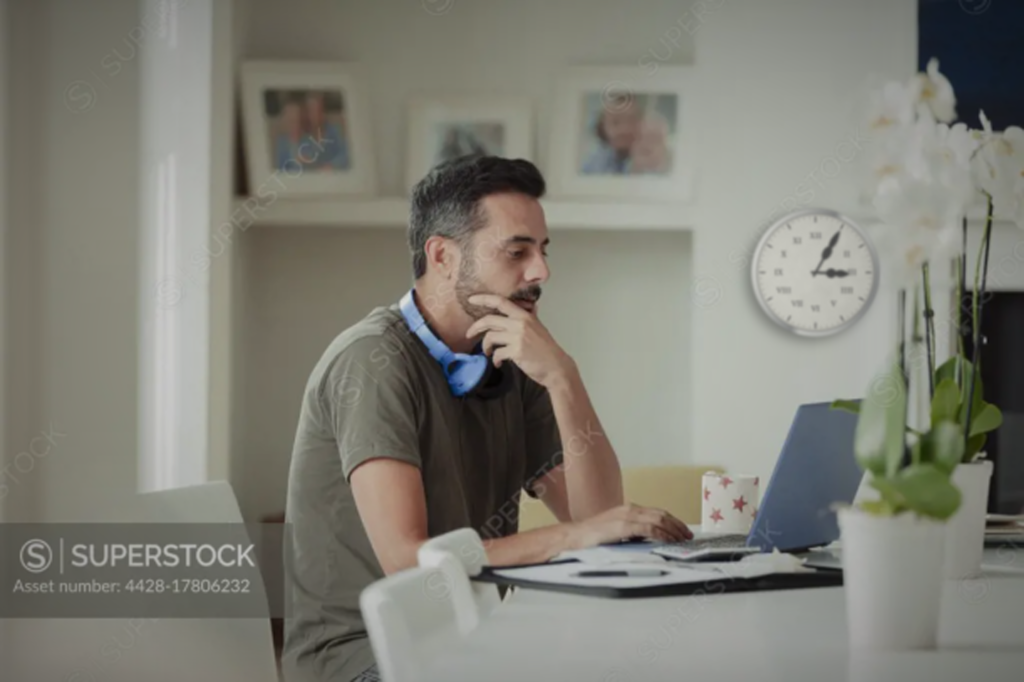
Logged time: 3 h 05 min
